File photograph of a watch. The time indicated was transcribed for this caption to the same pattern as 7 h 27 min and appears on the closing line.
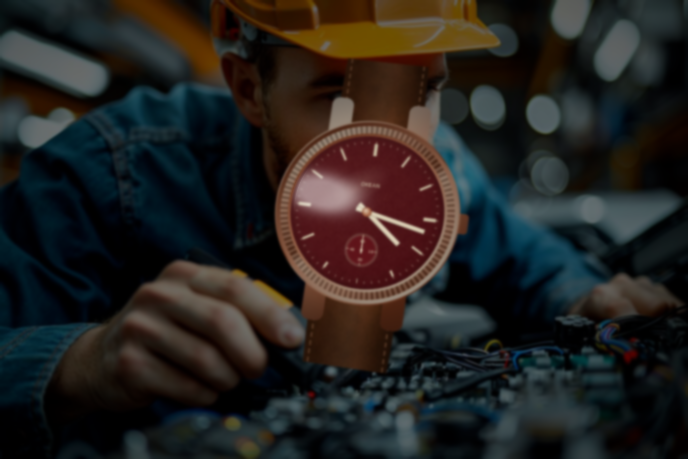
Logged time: 4 h 17 min
